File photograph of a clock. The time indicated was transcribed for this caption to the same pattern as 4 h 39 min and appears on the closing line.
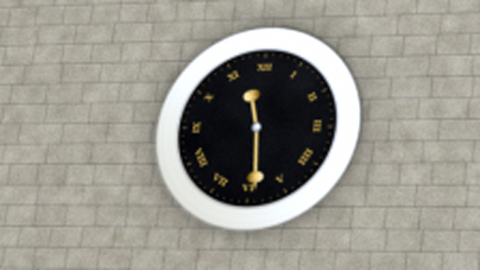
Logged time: 11 h 29 min
